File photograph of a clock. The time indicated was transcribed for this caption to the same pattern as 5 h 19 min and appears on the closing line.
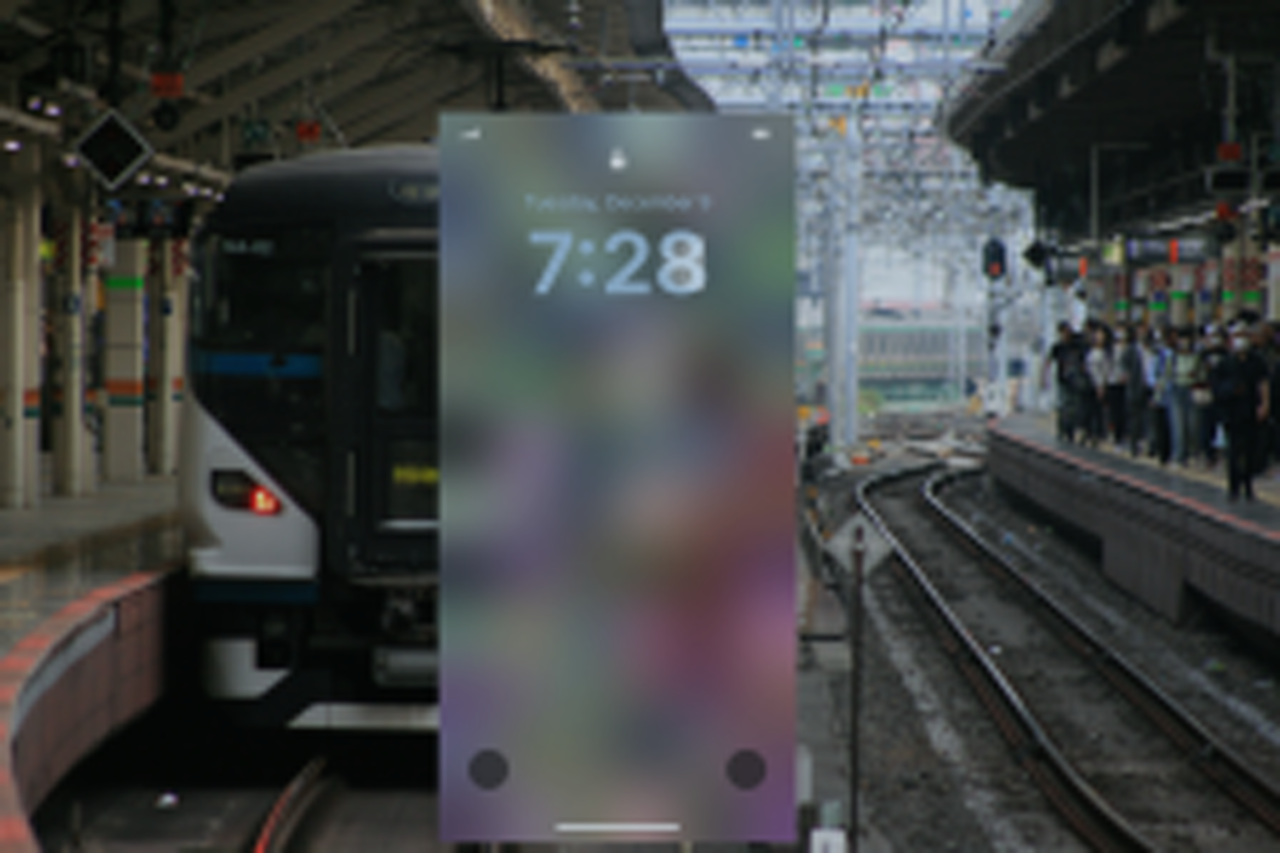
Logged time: 7 h 28 min
